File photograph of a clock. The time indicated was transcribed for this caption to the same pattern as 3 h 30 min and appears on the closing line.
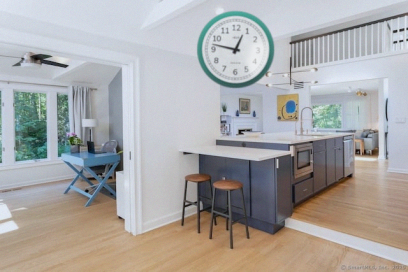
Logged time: 12 h 47 min
